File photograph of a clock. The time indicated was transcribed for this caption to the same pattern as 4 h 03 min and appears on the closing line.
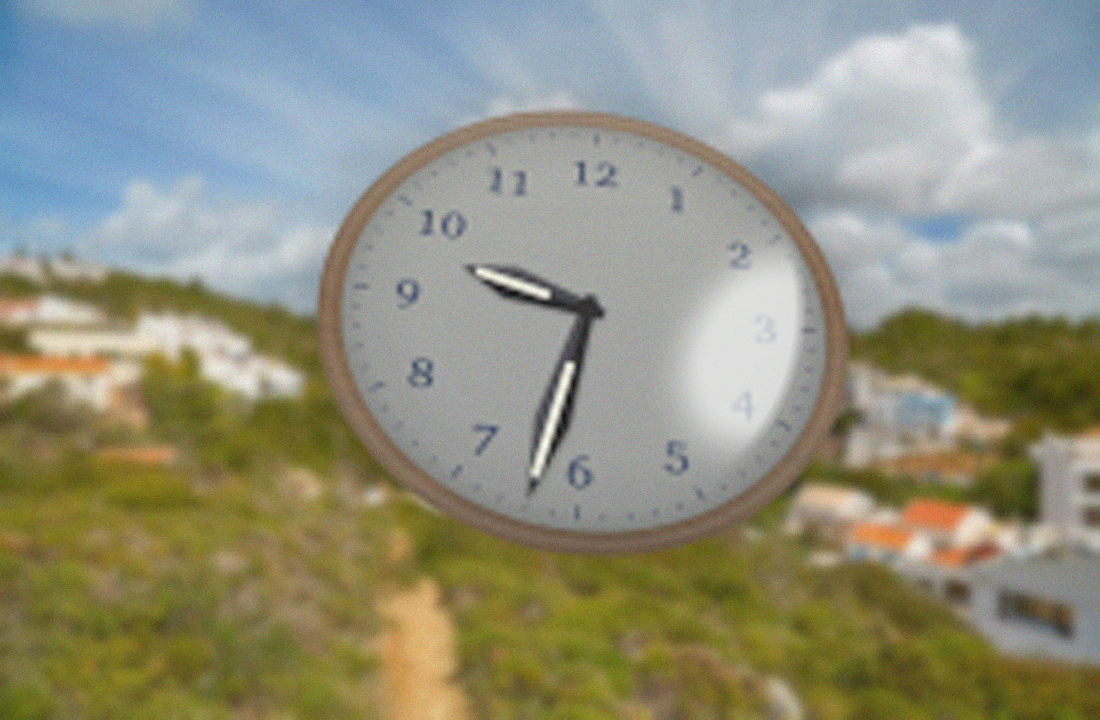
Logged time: 9 h 32 min
